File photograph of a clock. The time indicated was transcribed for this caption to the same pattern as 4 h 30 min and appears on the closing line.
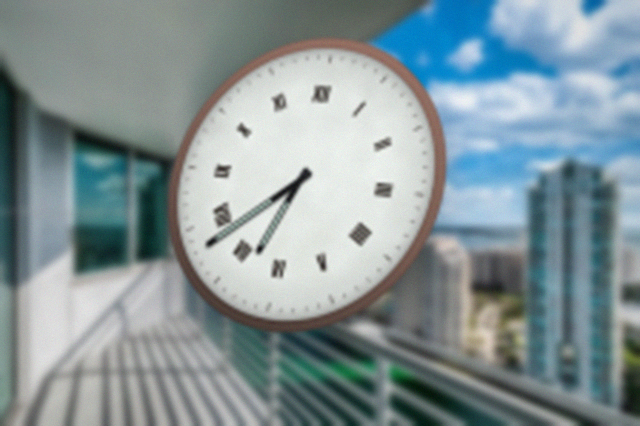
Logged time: 6 h 38 min
